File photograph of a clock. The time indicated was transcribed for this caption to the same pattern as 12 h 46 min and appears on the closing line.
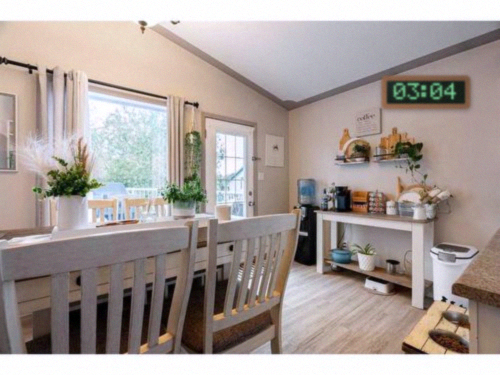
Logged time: 3 h 04 min
